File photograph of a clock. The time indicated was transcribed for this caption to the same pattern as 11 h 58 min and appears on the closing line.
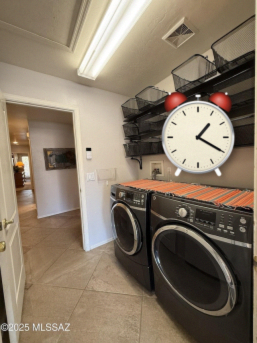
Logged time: 1 h 20 min
